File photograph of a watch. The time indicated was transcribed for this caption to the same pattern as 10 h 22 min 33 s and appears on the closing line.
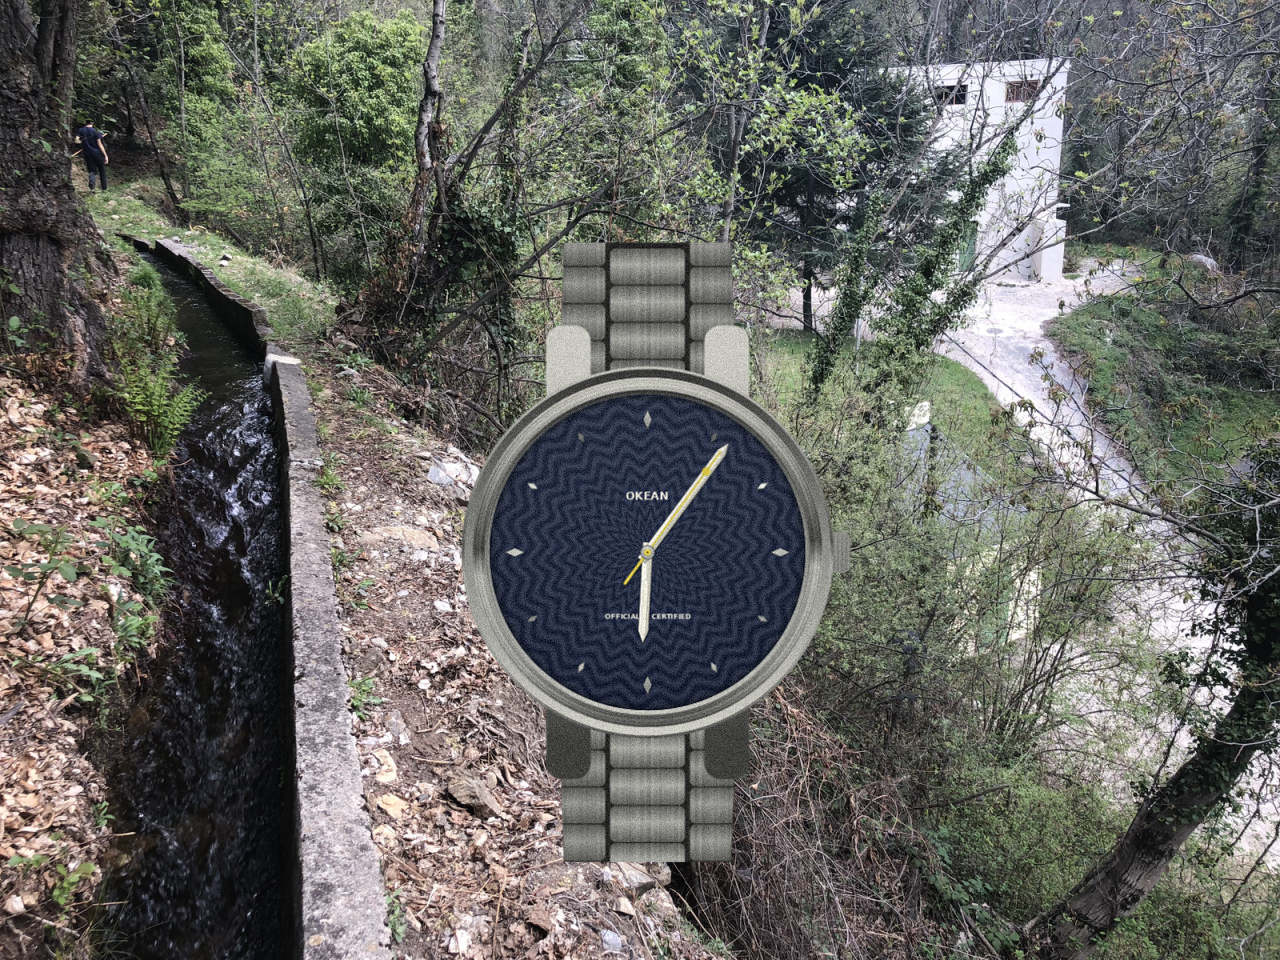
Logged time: 6 h 06 min 06 s
